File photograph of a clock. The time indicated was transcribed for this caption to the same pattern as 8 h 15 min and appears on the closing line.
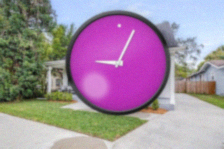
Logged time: 9 h 04 min
